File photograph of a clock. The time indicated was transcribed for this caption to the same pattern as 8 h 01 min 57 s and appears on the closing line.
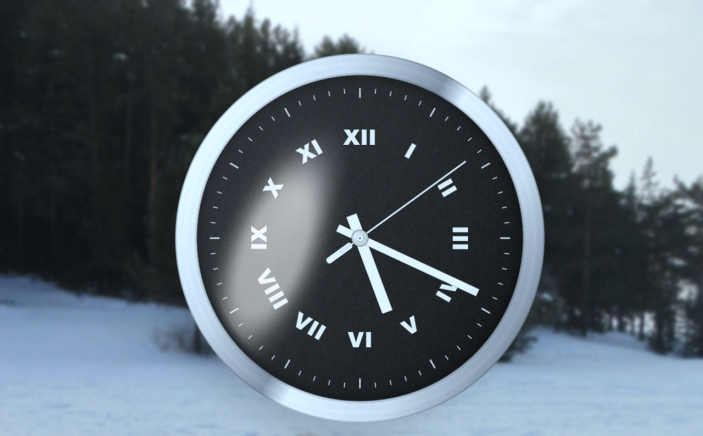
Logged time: 5 h 19 min 09 s
